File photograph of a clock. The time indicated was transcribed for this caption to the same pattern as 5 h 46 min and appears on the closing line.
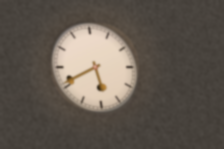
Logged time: 5 h 41 min
